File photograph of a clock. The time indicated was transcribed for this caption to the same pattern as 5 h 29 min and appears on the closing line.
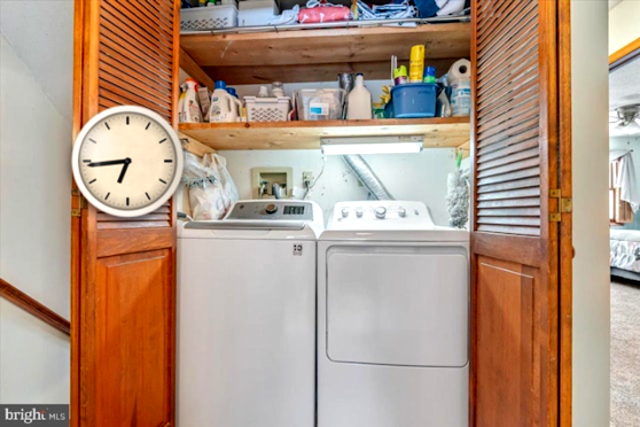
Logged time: 6 h 44 min
